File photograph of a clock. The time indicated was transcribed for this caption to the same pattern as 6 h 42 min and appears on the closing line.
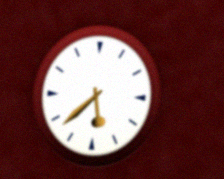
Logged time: 5 h 38 min
